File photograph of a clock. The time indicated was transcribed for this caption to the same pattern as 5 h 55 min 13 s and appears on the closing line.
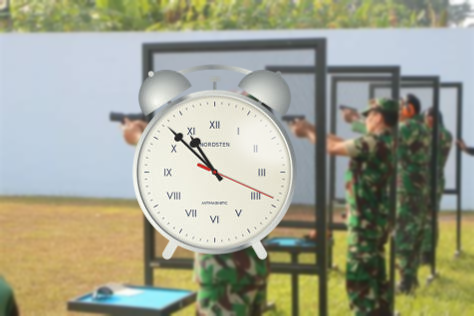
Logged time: 10 h 52 min 19 s
